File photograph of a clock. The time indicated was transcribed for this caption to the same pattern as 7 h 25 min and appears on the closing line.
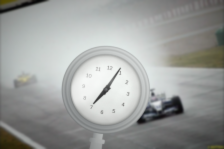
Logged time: 7 h 04 min
